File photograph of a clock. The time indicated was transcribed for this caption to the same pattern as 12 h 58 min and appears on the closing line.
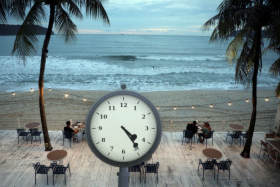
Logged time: 4 h 24 min
